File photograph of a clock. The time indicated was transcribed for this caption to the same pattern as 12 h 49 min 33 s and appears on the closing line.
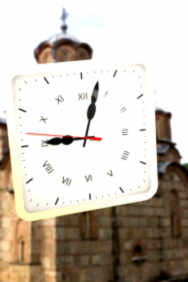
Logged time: 9 h 02 min 47 s
